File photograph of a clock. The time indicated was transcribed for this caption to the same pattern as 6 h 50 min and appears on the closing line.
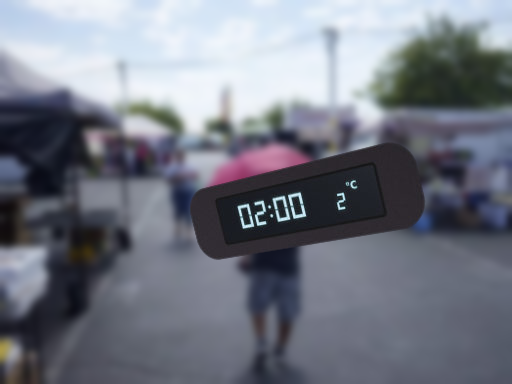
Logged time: 2 h 00 min
